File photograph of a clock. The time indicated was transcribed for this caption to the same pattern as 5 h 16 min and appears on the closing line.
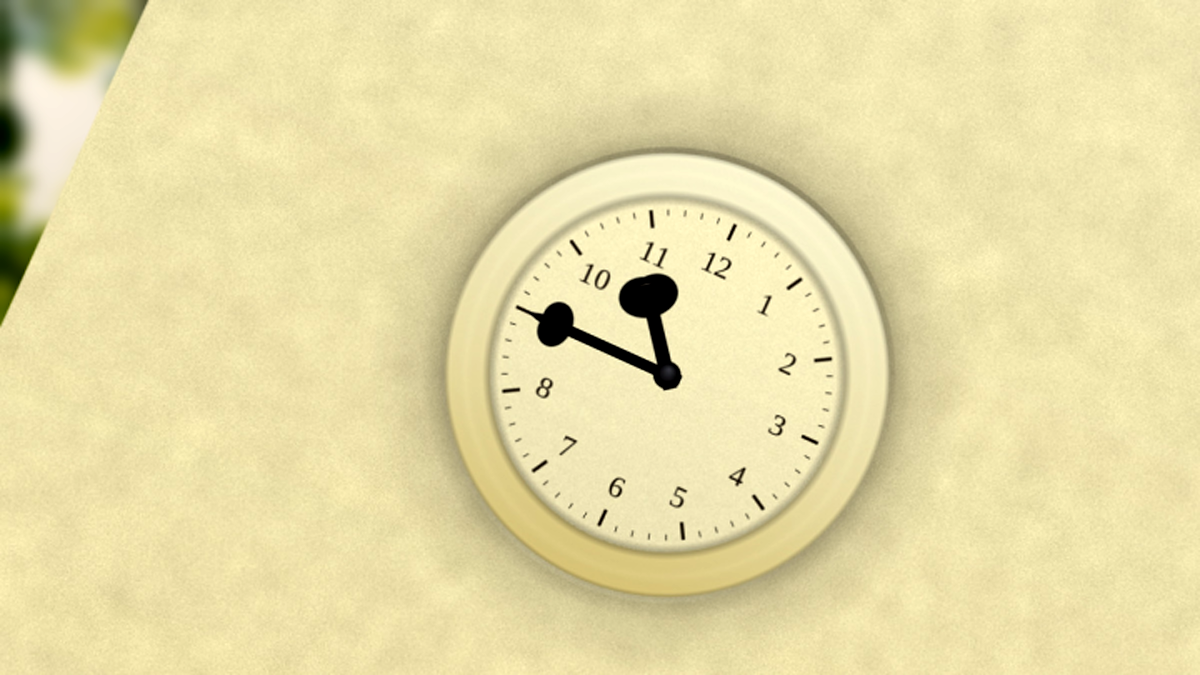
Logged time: 10 h 45 min
